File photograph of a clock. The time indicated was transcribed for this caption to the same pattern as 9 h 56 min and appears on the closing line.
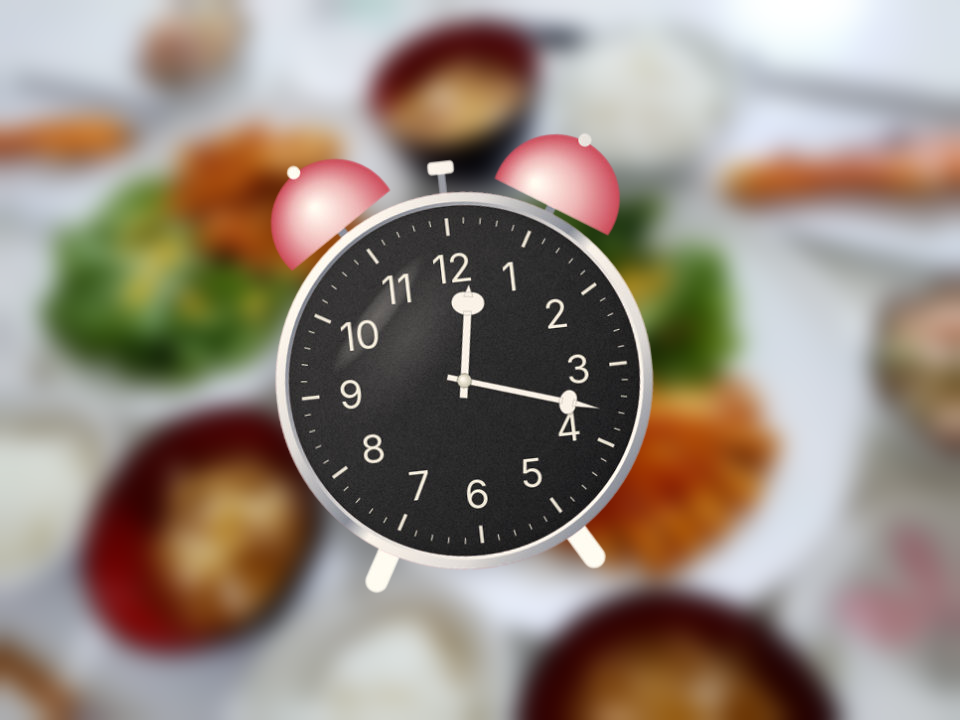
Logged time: 12 h 18 min
